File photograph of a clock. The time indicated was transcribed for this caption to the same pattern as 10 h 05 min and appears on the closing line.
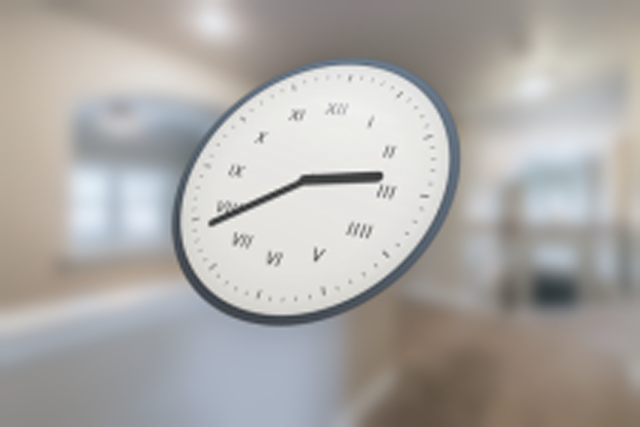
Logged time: 2 h 39 min
